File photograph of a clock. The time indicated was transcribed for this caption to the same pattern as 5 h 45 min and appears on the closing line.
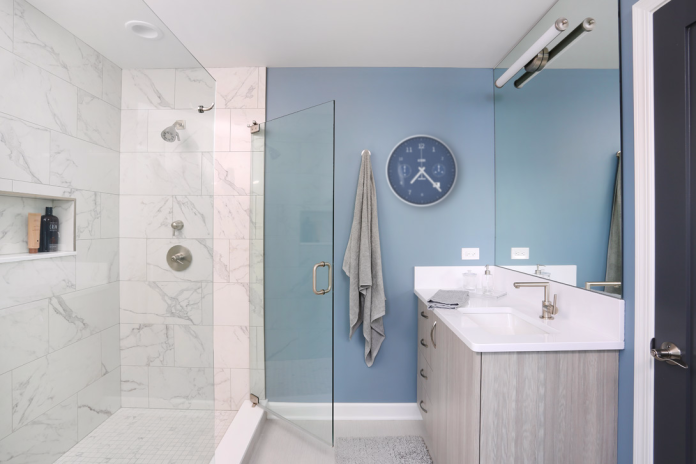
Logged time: 7 h 23 min
